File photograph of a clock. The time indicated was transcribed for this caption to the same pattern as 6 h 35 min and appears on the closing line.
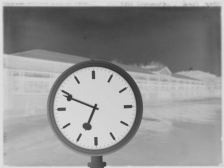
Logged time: 6 h 49 min
